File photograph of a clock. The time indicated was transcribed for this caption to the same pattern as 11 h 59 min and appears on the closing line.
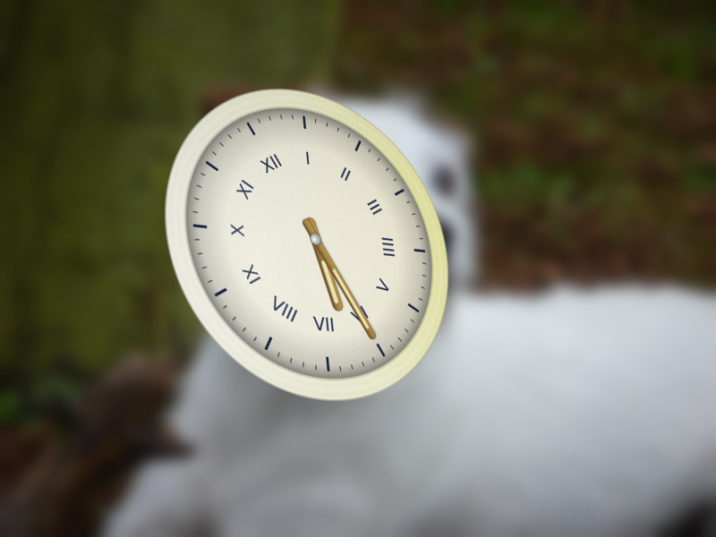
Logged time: 6 h 30 min
